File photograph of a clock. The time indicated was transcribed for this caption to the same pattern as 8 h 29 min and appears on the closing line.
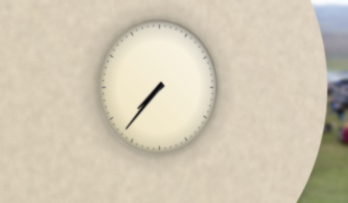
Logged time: 7 h 37 min
